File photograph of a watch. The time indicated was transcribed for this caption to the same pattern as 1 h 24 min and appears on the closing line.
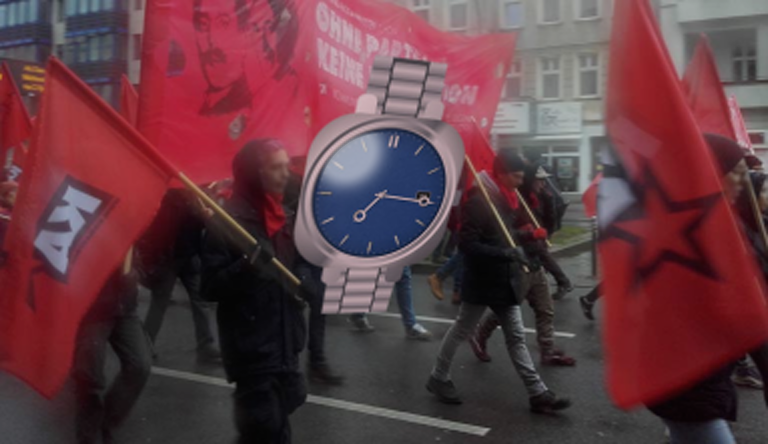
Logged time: 7 h 16 min
